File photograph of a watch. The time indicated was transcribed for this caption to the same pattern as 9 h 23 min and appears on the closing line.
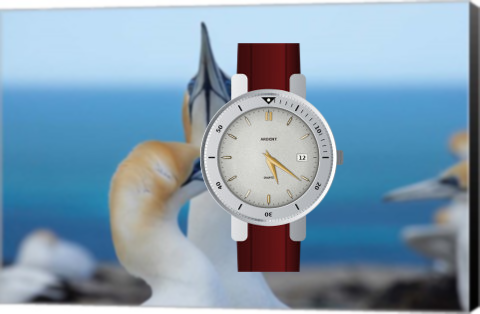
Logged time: 5 h 21 min
